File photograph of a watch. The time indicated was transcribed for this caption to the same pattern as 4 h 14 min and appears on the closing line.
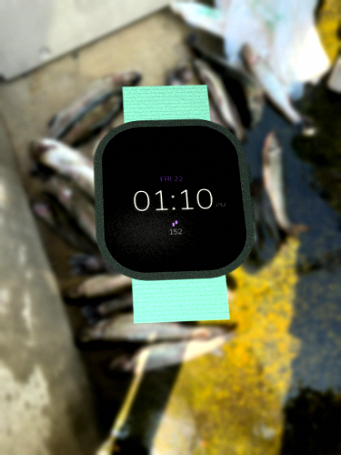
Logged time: 1 h 10 min
